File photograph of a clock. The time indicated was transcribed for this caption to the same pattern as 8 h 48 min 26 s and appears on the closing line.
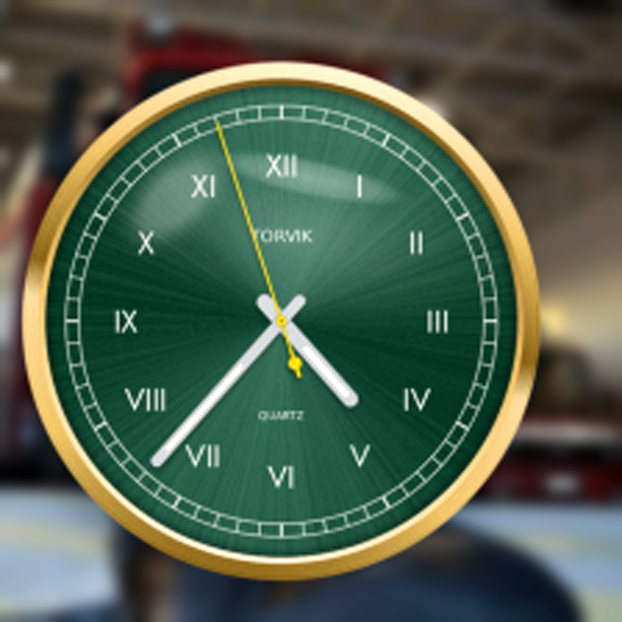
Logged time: 4 h 36 min 57 s
